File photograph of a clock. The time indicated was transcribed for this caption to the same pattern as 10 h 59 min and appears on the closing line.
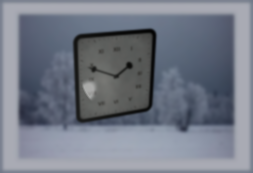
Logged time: 1 h 49 min
